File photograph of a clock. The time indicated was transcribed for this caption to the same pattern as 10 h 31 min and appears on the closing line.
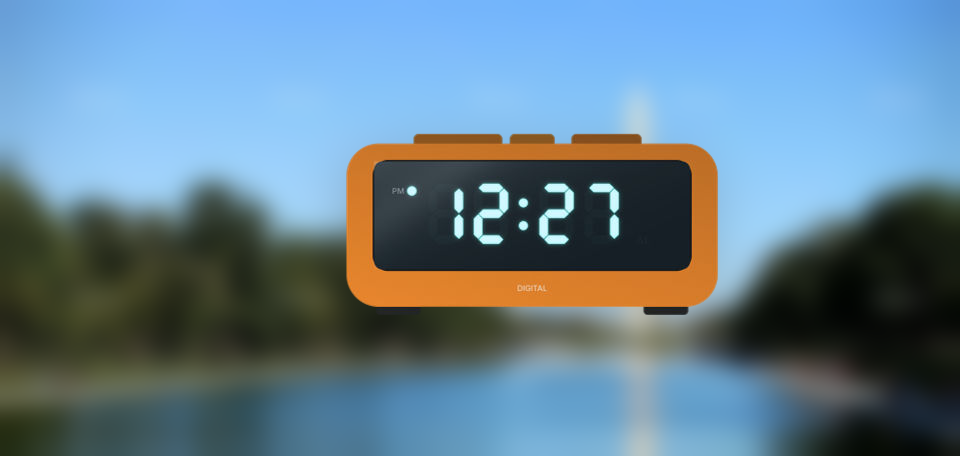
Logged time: 12 h 27 min
